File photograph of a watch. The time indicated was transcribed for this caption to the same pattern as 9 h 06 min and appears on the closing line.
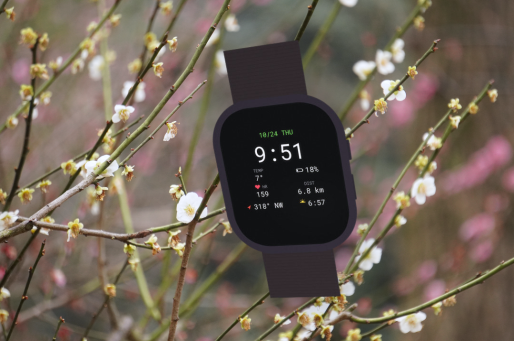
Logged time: 9 h 51 min
